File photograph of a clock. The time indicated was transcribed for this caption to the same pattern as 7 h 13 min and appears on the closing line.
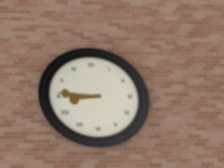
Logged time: 8 h 46 min
